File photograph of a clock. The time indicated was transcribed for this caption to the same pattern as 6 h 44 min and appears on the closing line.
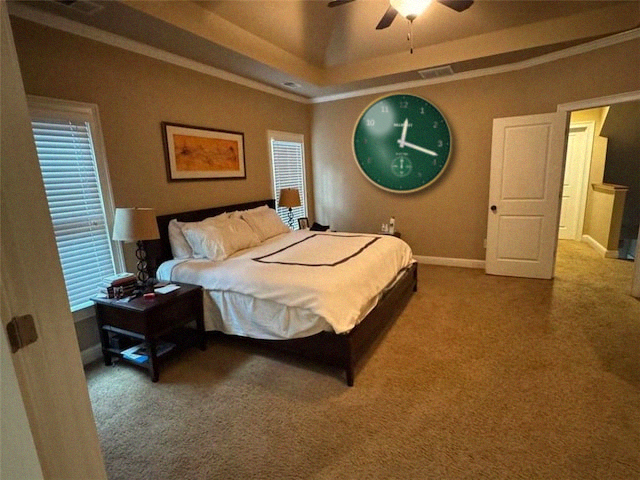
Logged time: 12 h 18 min
